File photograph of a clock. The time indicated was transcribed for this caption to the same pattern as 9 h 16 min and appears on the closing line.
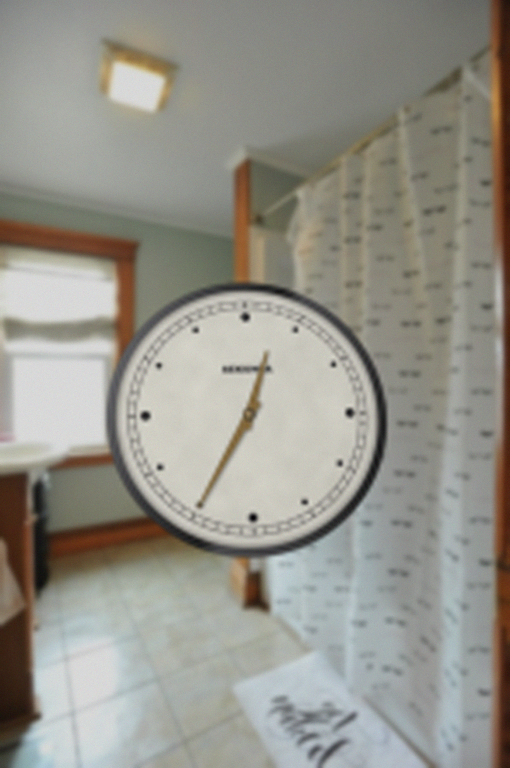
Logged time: 12 h 35 min
